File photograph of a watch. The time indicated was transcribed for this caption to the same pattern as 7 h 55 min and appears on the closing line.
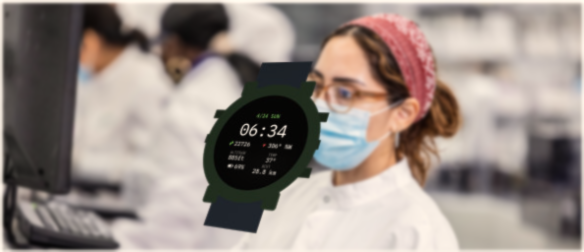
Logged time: 6 h 34 min
